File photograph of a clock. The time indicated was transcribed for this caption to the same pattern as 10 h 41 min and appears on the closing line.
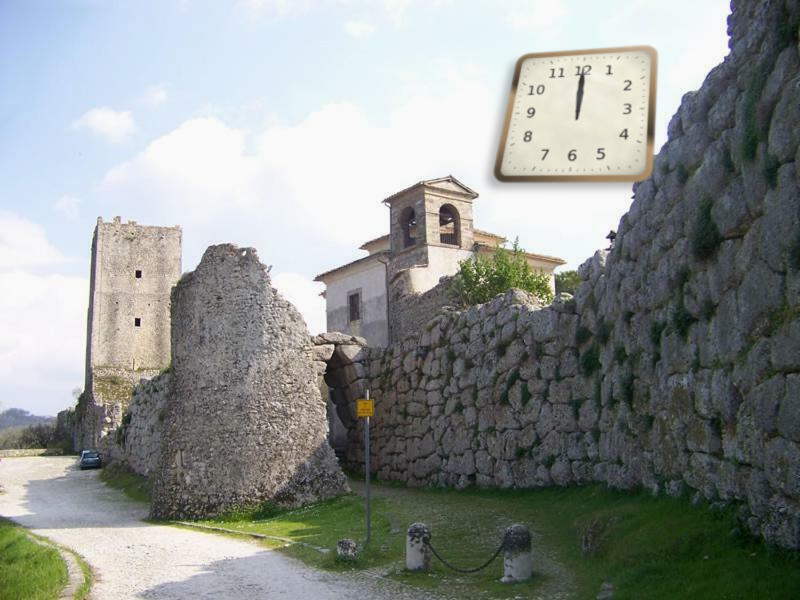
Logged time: 12 h 00 min
